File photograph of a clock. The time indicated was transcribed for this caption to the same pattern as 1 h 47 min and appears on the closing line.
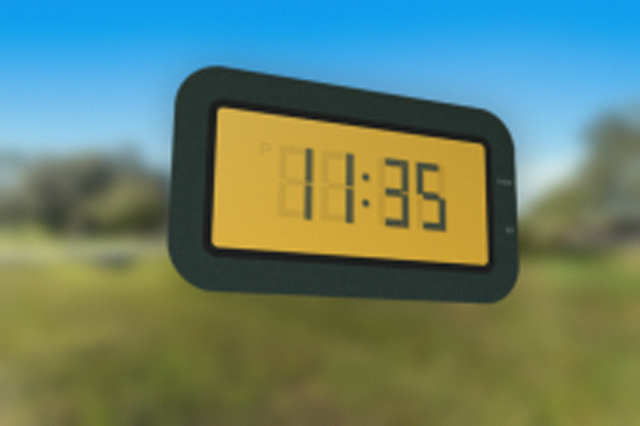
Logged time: 11 h 35 min
